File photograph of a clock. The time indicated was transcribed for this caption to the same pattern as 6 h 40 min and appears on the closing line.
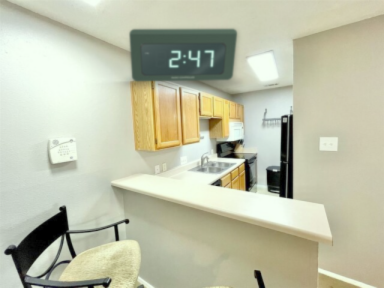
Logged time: 2 h 47 min
